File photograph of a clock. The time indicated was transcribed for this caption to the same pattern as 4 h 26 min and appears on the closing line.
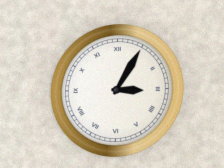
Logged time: 3 h 05 min
